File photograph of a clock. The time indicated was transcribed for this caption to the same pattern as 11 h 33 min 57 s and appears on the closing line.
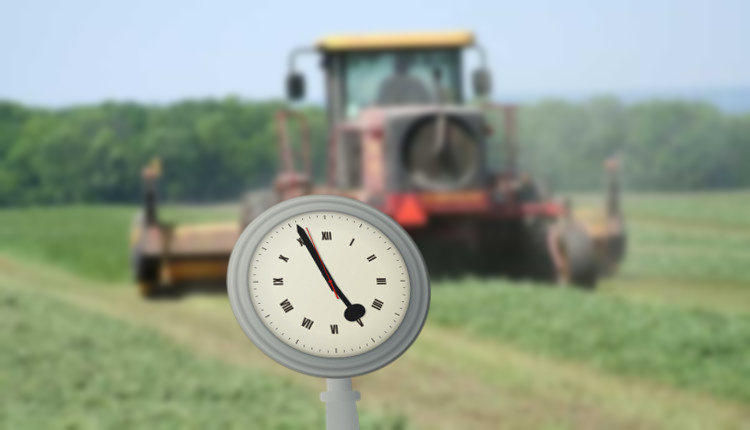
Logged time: 4 h 55 min 57 s
